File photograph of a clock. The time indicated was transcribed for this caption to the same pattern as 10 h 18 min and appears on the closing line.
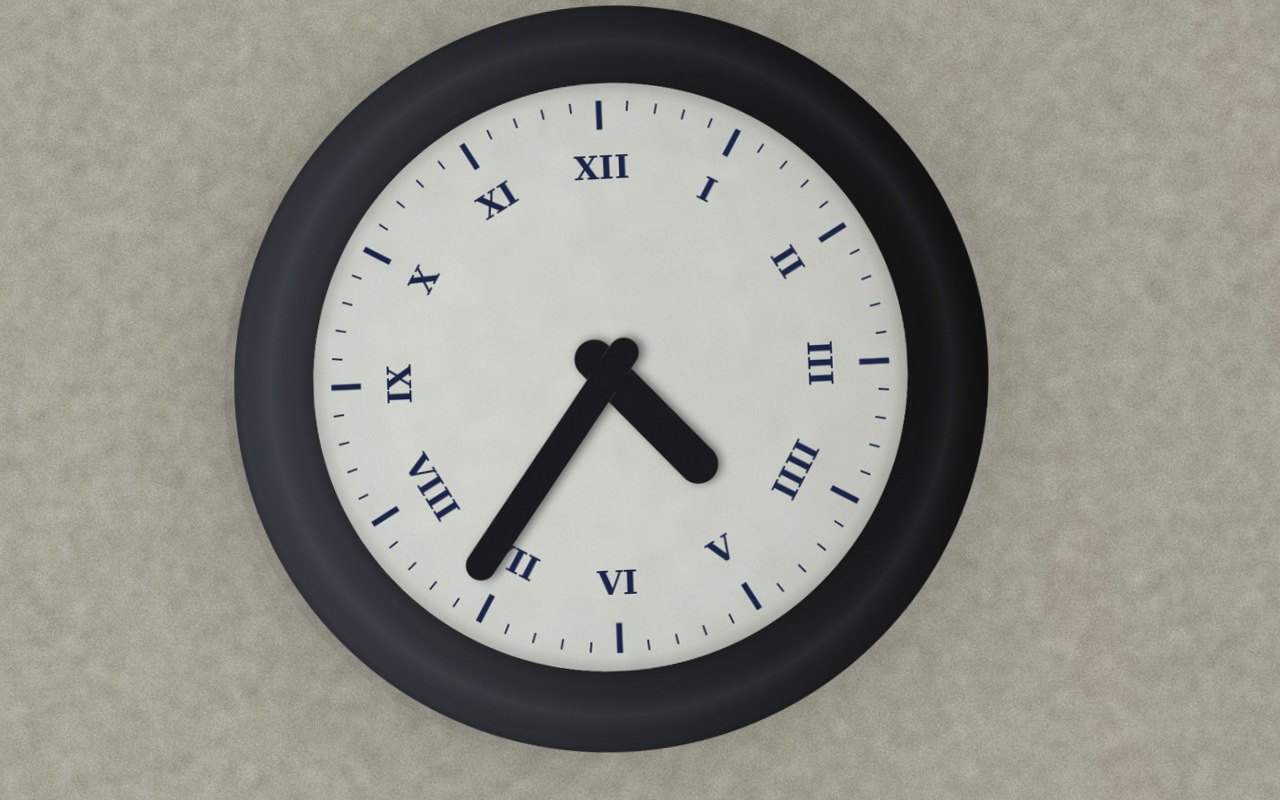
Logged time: 4 h 36 min
